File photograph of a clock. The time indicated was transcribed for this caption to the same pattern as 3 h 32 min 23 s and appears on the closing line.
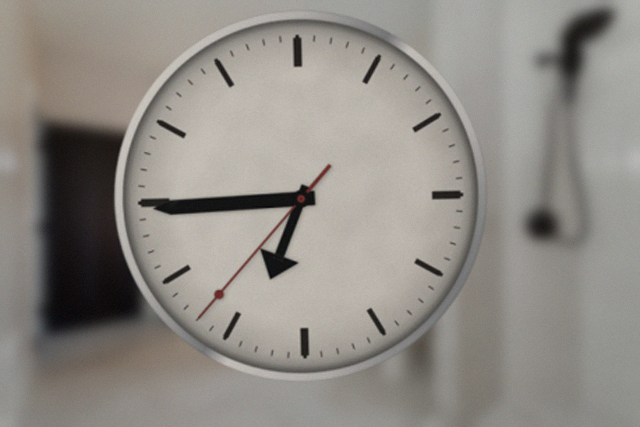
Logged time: 6 h 44 min 37 s
